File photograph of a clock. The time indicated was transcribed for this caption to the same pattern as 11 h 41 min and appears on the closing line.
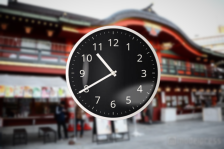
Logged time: 10 h 40 min
